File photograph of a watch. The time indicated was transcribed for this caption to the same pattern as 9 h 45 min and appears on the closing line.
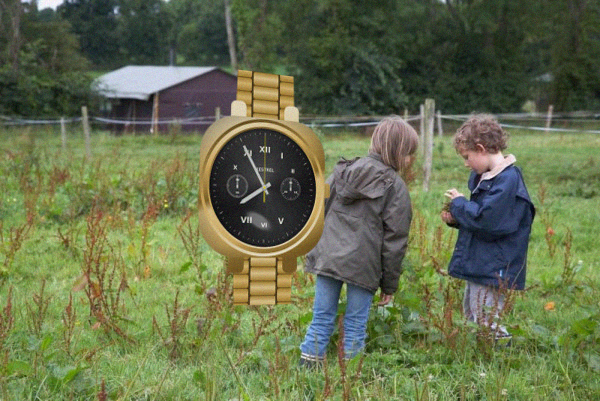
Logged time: 7 h 55 min
